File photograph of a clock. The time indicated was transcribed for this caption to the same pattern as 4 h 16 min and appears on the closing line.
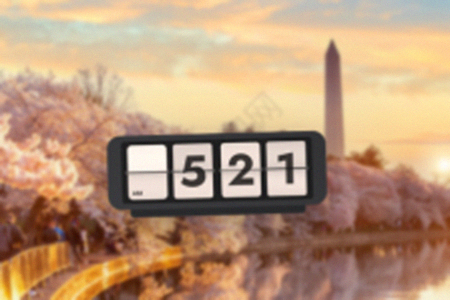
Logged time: 5 h 21 min
